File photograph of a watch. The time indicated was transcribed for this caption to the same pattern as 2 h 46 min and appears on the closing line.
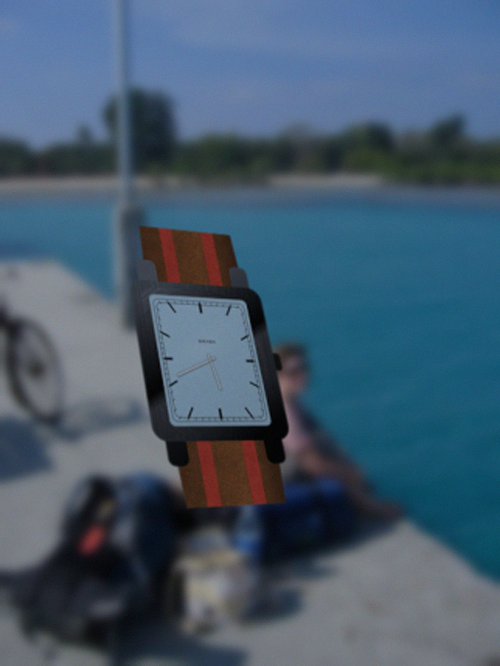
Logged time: 5 h 41 min
